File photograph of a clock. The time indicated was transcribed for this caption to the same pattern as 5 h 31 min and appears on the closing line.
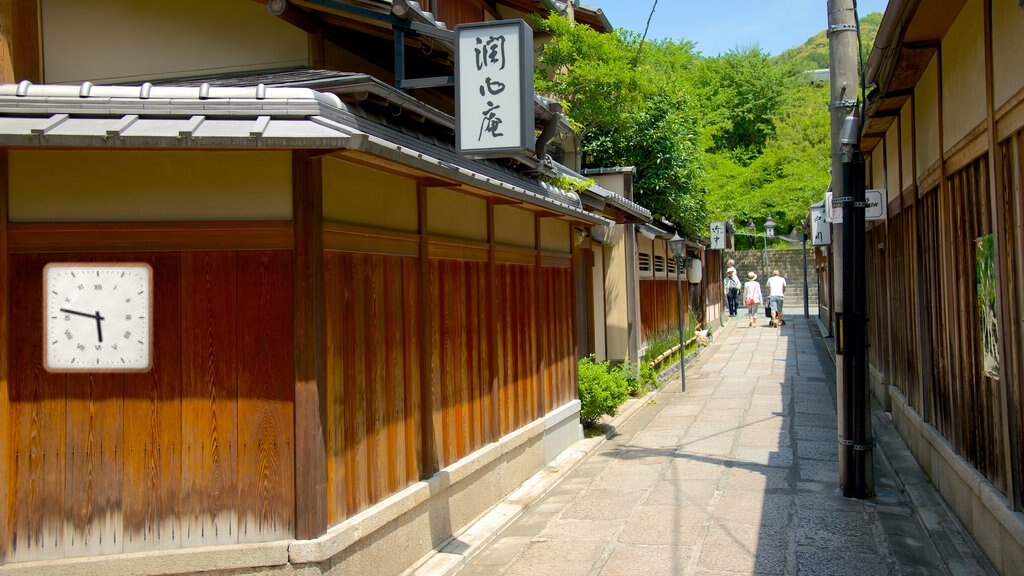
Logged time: 5 h 47 min
